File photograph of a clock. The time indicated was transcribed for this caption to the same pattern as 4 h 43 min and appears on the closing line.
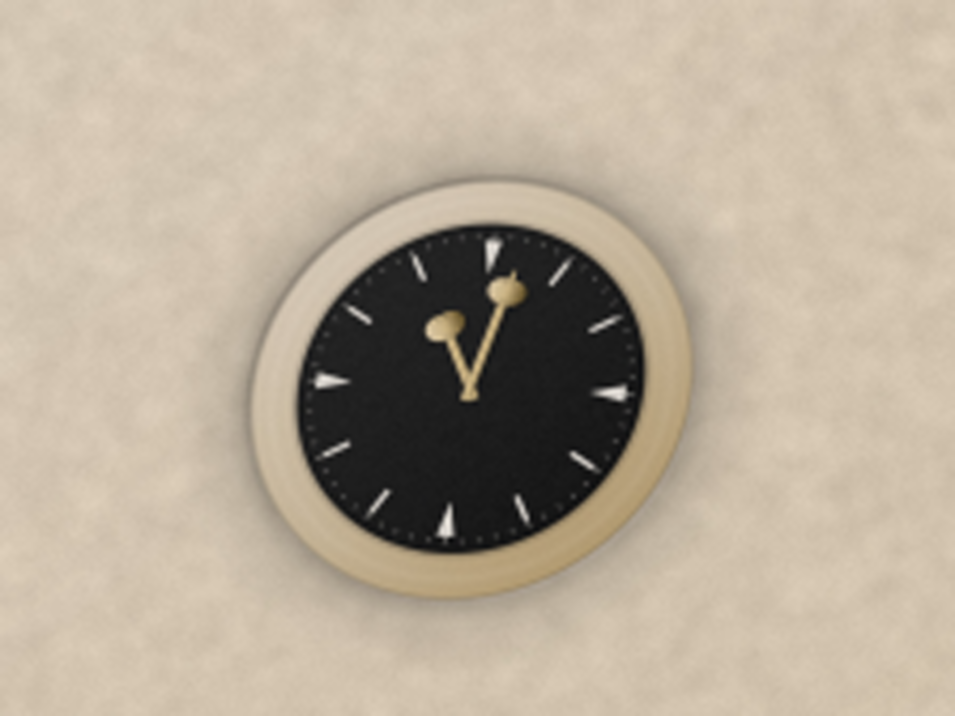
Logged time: 11 h 02 min
